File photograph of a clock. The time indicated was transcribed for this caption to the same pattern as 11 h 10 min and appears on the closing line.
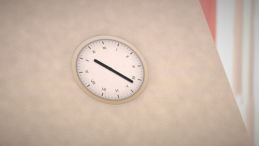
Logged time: 10 h 22 min
